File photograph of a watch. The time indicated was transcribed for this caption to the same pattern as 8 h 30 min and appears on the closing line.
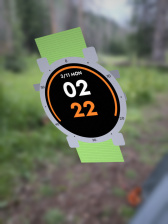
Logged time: 2 h 22 min
